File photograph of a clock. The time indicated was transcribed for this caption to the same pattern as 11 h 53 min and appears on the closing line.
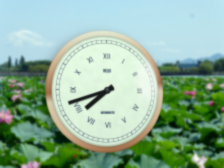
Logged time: 7 h 42 min
